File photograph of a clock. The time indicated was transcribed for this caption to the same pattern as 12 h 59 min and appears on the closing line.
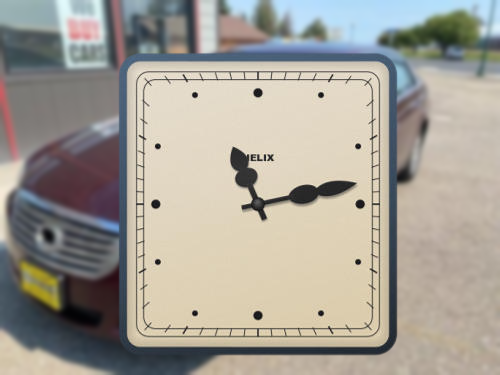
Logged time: 11 h 13 min
